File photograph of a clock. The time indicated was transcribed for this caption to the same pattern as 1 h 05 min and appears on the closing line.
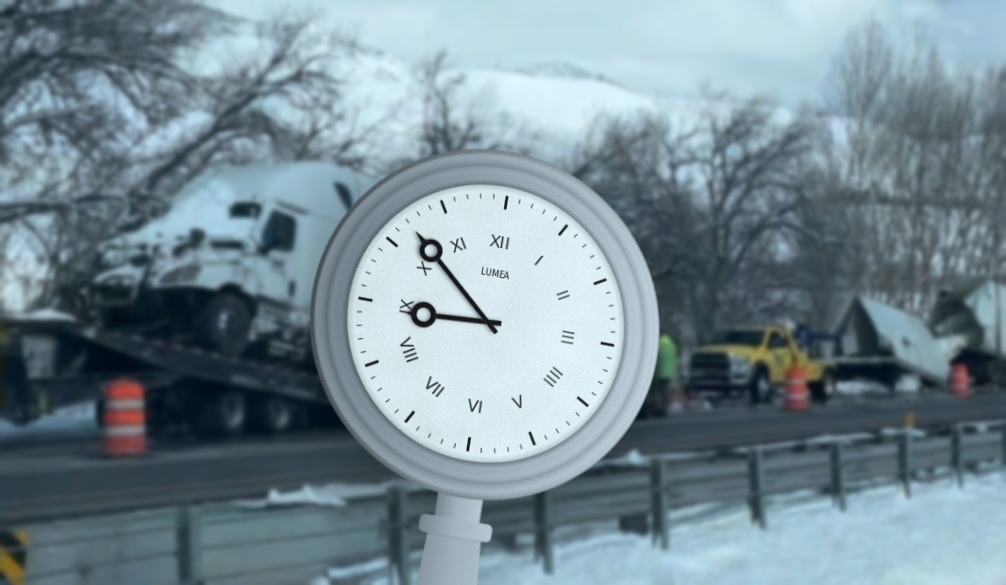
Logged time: 8 h 52 min
